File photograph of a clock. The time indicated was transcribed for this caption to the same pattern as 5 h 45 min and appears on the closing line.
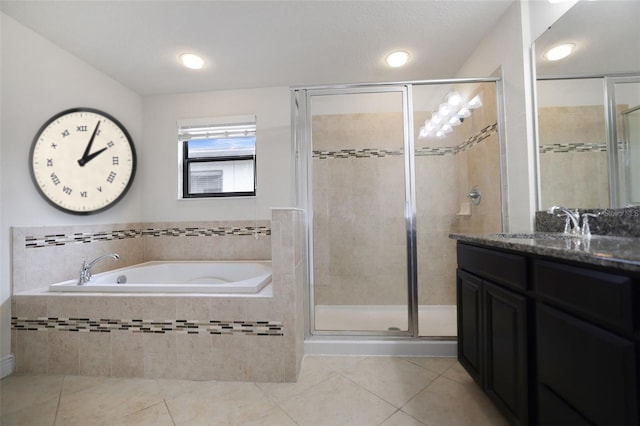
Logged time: 2 h 04 min
